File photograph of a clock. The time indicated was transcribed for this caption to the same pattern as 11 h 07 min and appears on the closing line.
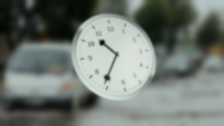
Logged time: 10 h 36 min
